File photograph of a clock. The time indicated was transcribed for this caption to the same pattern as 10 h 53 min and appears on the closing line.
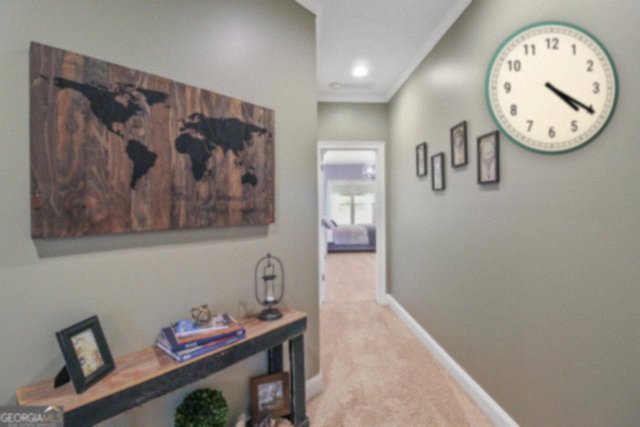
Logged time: 4 h 20 min
